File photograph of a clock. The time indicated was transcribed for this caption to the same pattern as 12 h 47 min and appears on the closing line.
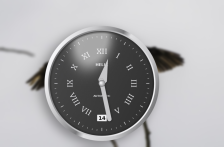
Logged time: 12 h 28 min
